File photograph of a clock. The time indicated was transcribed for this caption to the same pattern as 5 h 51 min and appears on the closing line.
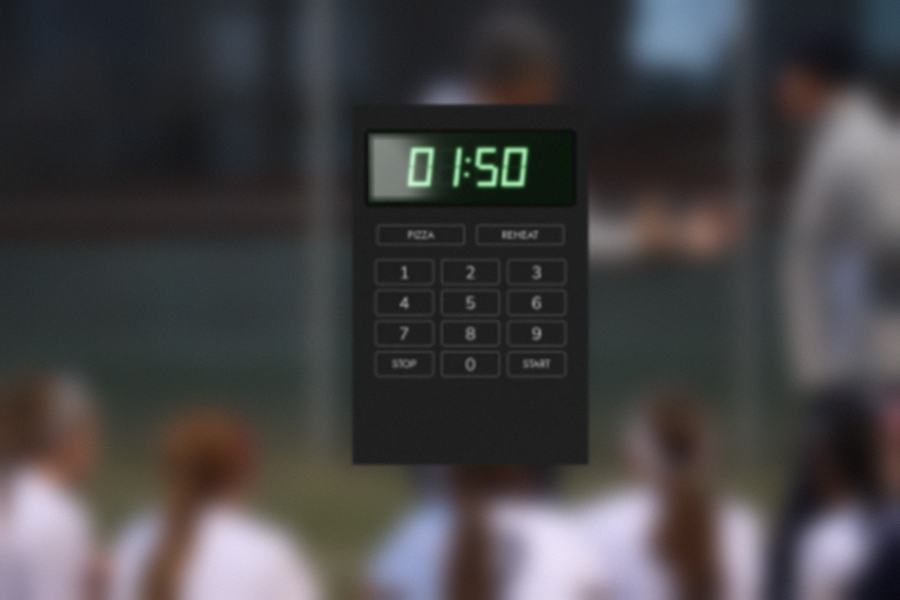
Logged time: 1 h 50 min
